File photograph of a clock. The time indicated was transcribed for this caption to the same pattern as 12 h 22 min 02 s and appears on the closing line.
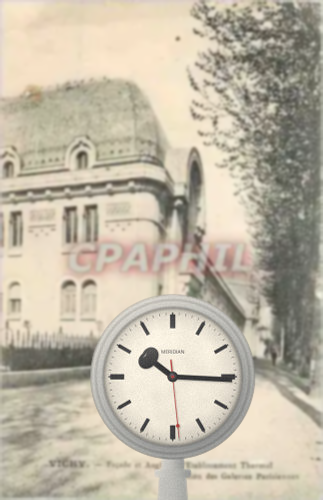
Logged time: 10 h 15 min 29 s
